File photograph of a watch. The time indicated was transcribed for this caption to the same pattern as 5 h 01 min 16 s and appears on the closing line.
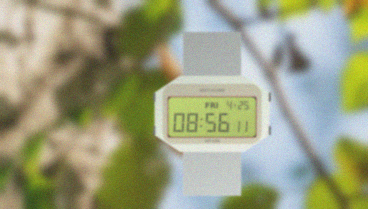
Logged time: 8 h 56 min 11 s
